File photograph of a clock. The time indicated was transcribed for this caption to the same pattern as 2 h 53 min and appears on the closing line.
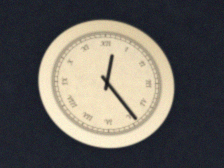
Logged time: 12 h 24 min
